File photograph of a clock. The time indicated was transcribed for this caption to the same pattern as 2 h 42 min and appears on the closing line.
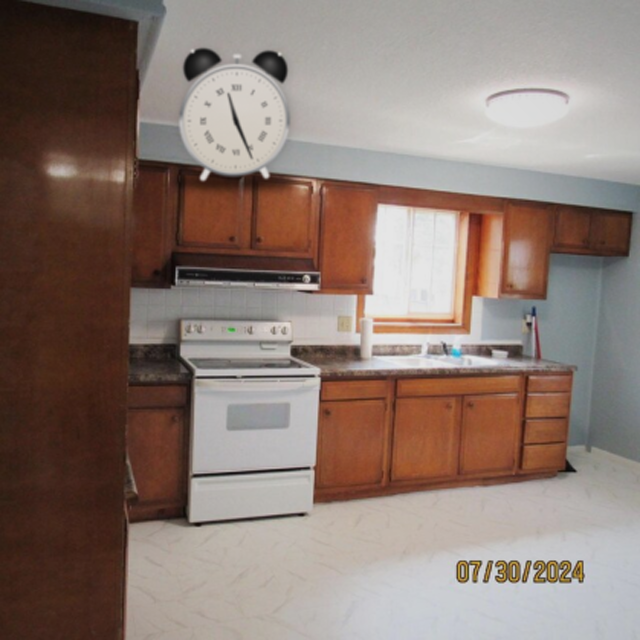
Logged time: 11 h 26 min
